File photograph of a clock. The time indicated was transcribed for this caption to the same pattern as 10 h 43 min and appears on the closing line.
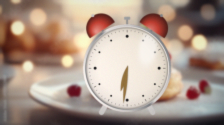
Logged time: 6 h 31 min
